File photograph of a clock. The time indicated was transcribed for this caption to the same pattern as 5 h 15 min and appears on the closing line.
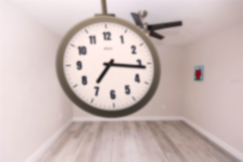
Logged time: 7 h 16 min
